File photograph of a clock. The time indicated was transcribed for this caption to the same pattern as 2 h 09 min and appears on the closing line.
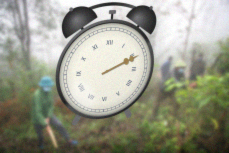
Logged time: 2 h 11 min
